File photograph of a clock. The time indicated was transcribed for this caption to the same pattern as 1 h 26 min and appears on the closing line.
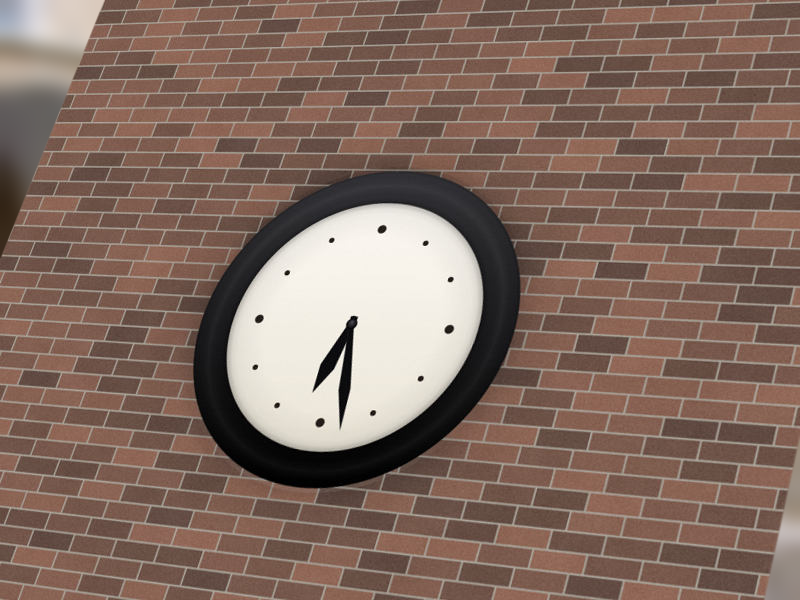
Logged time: 6 h 28 min
